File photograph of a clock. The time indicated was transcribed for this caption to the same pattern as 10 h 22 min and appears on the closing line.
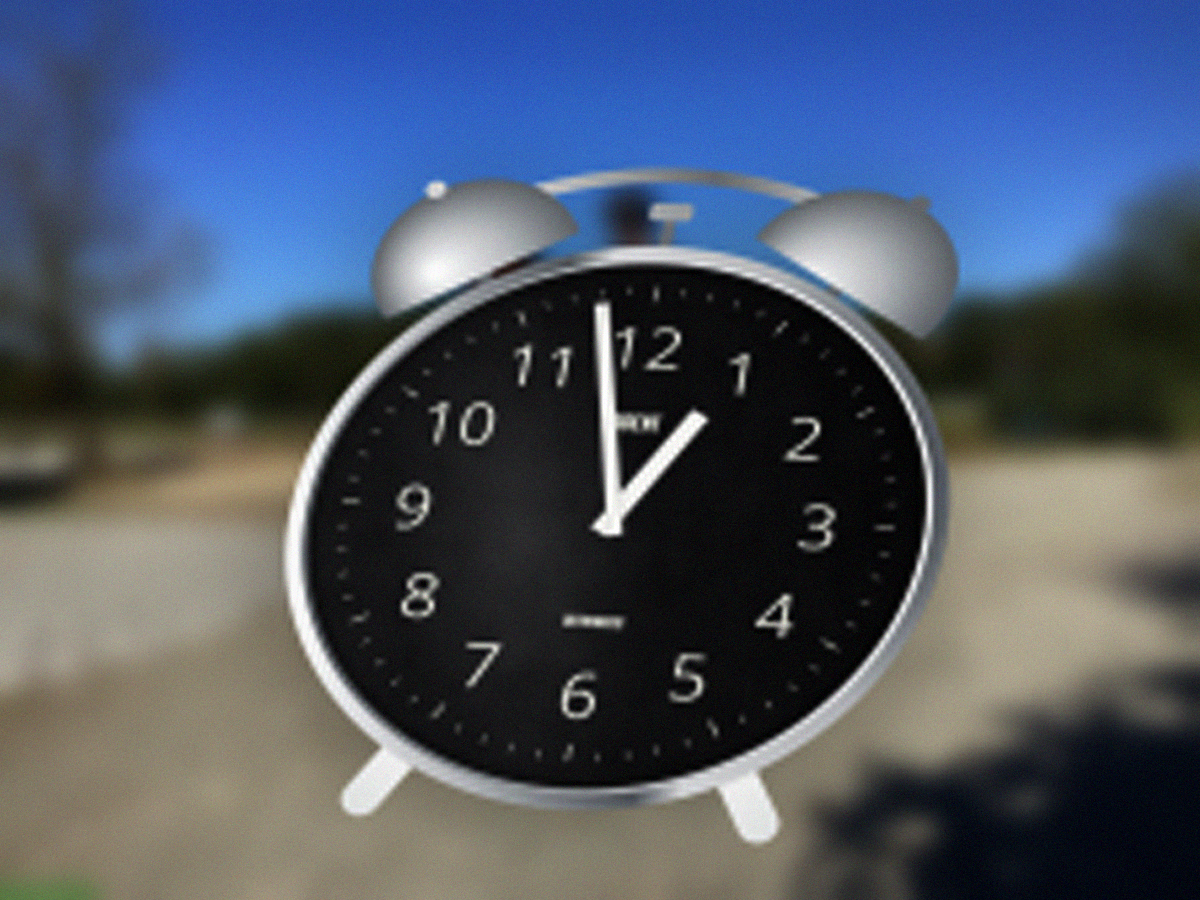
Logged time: 12 h 58 min
